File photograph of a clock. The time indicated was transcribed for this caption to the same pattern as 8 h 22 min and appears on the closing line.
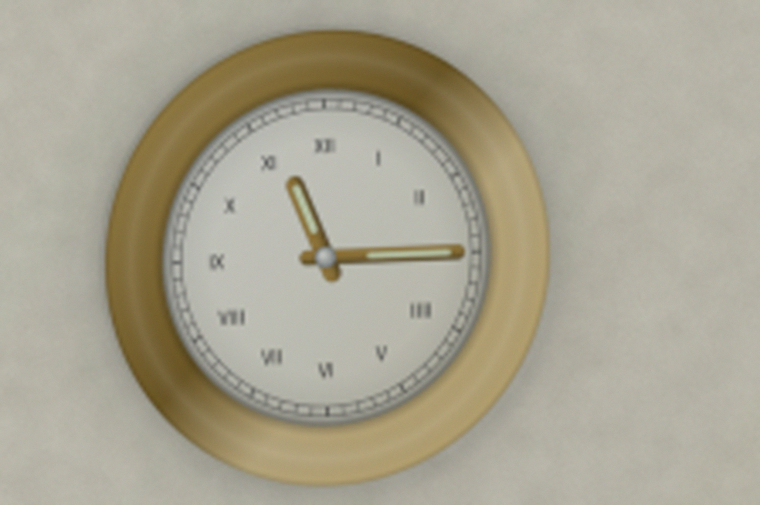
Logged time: 11 h 15 min
